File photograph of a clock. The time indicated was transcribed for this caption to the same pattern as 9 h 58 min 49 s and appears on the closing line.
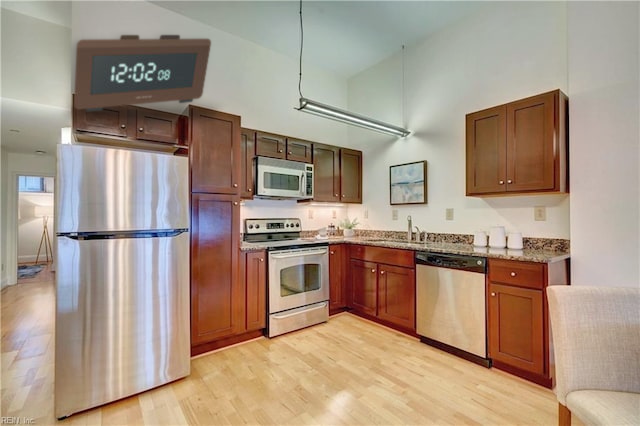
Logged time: 12 h 02 min 08 s
